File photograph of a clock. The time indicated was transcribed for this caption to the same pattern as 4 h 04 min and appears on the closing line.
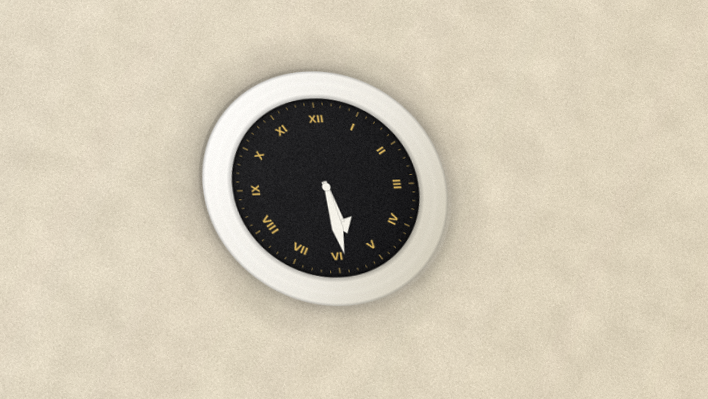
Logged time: 5 h 29 min
